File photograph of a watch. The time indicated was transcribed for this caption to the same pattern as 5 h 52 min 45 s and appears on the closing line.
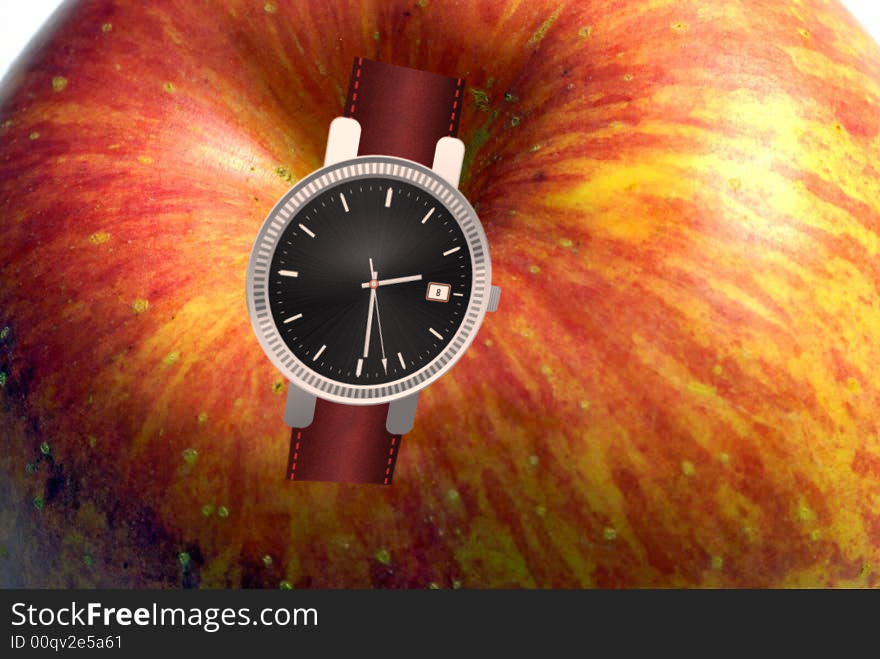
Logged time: 2 h 29 min 27 s
